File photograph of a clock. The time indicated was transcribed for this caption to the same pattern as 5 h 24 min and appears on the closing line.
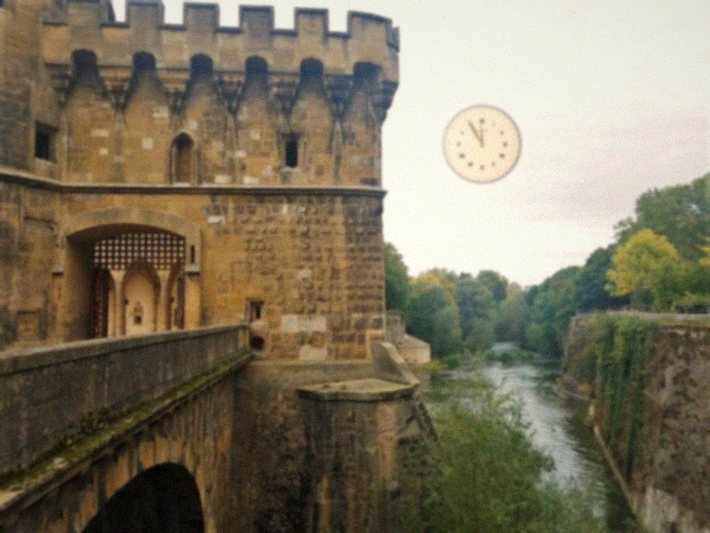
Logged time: 11 h 55 min
